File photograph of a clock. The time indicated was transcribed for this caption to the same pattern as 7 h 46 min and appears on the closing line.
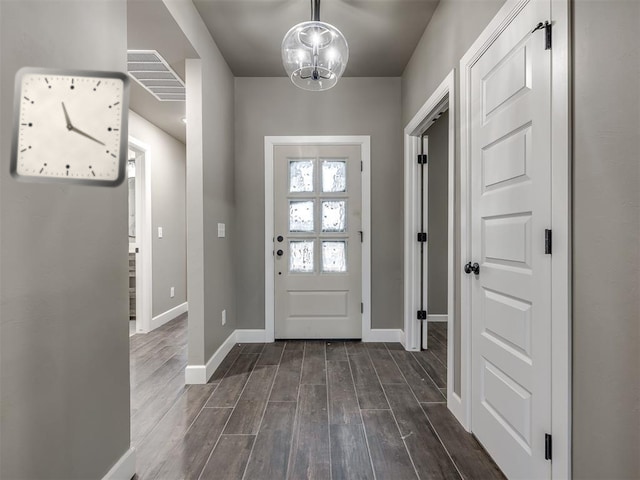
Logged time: 11 h 19 min
